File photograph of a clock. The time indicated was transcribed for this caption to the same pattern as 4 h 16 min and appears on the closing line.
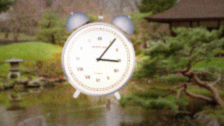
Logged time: 3 h 06 min
